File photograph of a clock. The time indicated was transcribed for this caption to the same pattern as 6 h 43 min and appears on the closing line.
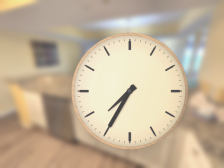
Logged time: 7 h 35 min
